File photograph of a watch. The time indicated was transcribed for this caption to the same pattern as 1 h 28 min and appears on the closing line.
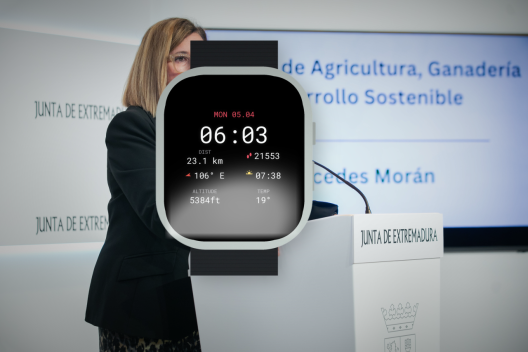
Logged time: 6 h 03 min
